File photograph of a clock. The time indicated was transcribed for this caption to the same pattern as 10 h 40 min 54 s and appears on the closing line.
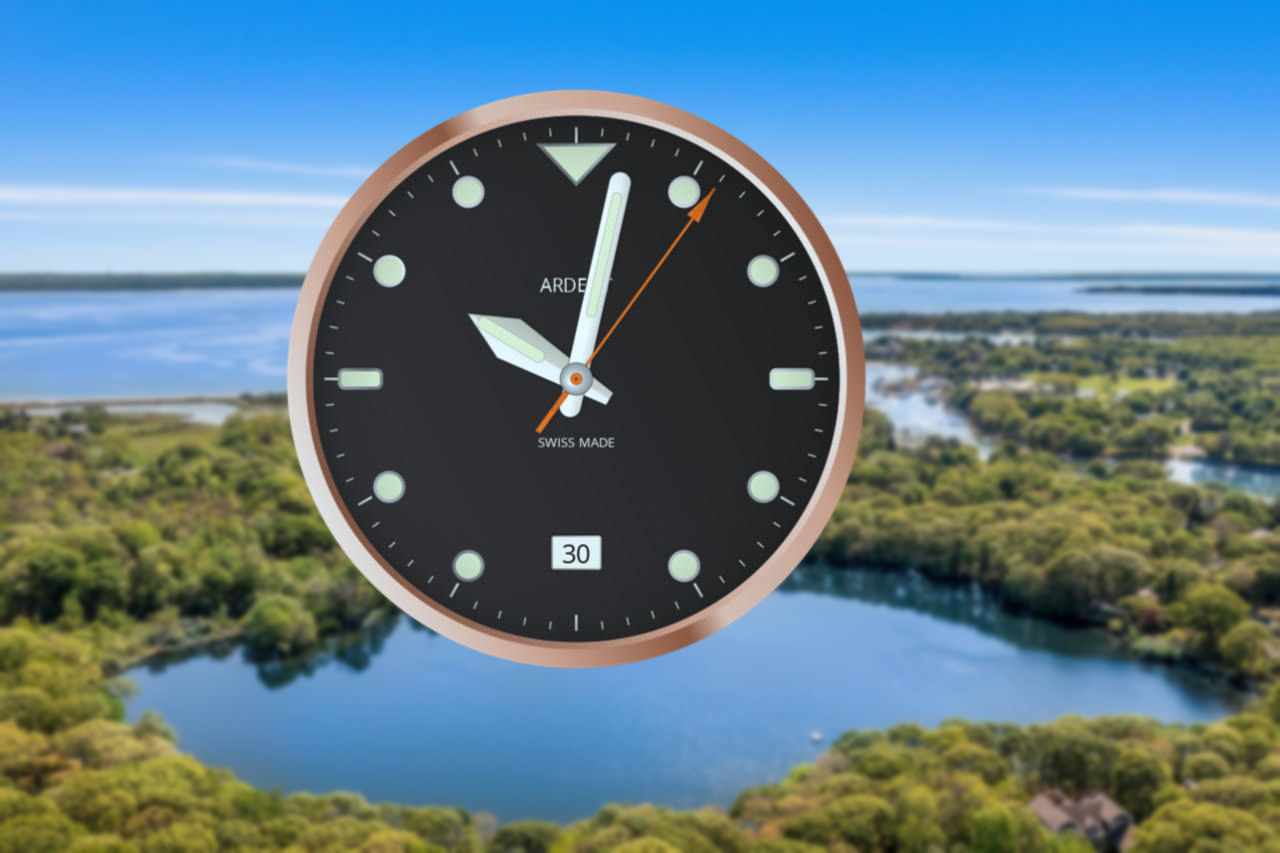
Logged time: 10 h 02 min 06 s
